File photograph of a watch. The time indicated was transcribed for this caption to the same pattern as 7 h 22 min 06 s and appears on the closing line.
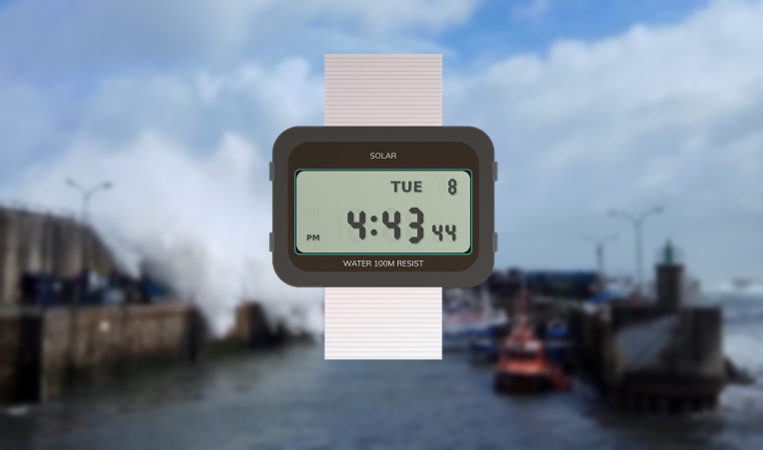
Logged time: 4 h 43 min 44 s
